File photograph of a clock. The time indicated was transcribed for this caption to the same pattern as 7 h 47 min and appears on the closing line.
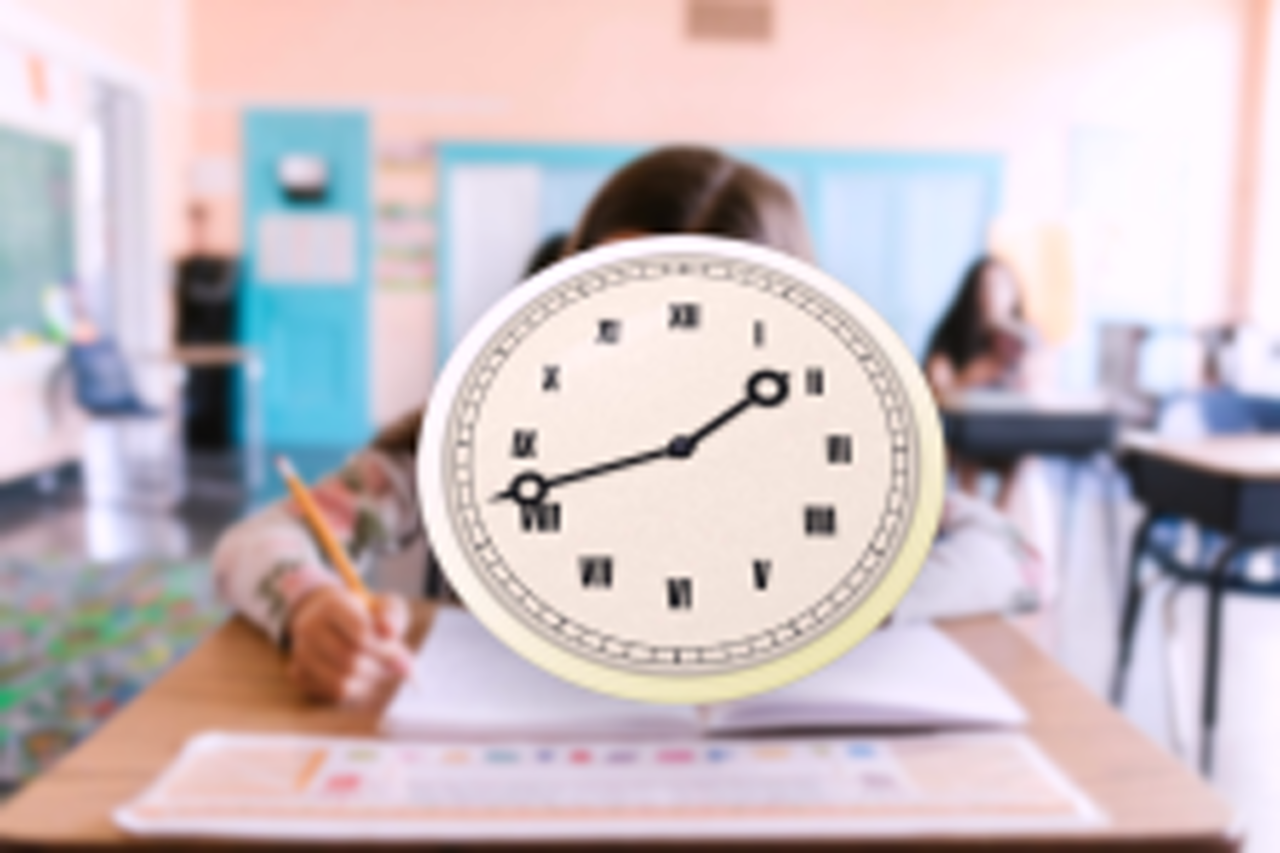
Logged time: 1 h 42 min
